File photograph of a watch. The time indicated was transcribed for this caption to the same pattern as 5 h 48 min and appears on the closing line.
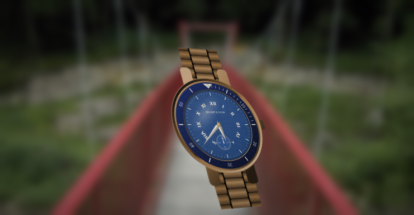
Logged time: 5 h 38 min
